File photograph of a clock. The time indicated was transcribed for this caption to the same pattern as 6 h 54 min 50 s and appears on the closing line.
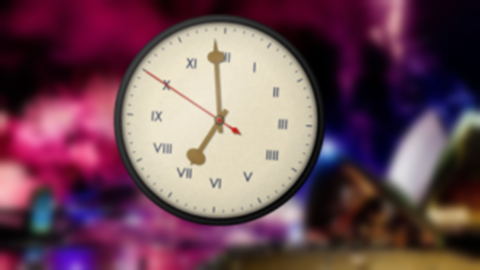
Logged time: 6 h 58 min 50 s
